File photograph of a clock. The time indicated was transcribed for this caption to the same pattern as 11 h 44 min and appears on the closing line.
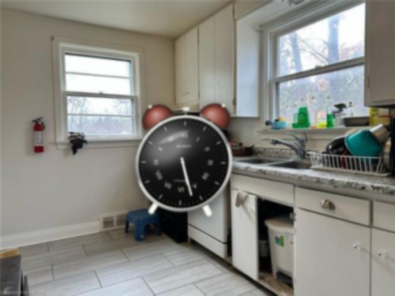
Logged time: 5 h 27 min
